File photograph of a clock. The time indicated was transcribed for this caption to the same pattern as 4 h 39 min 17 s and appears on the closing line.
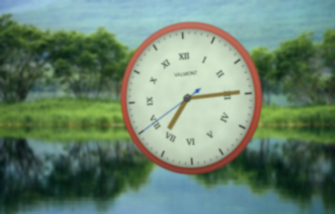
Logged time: 7 h 14 min 40 s
